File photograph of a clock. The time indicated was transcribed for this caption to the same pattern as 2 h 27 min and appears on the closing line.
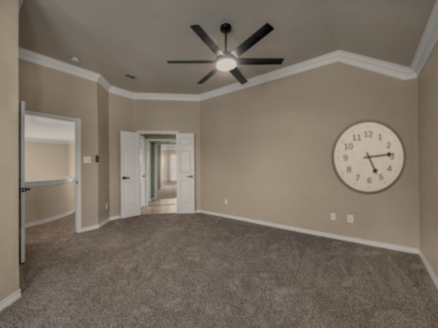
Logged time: 5 h 14 min
